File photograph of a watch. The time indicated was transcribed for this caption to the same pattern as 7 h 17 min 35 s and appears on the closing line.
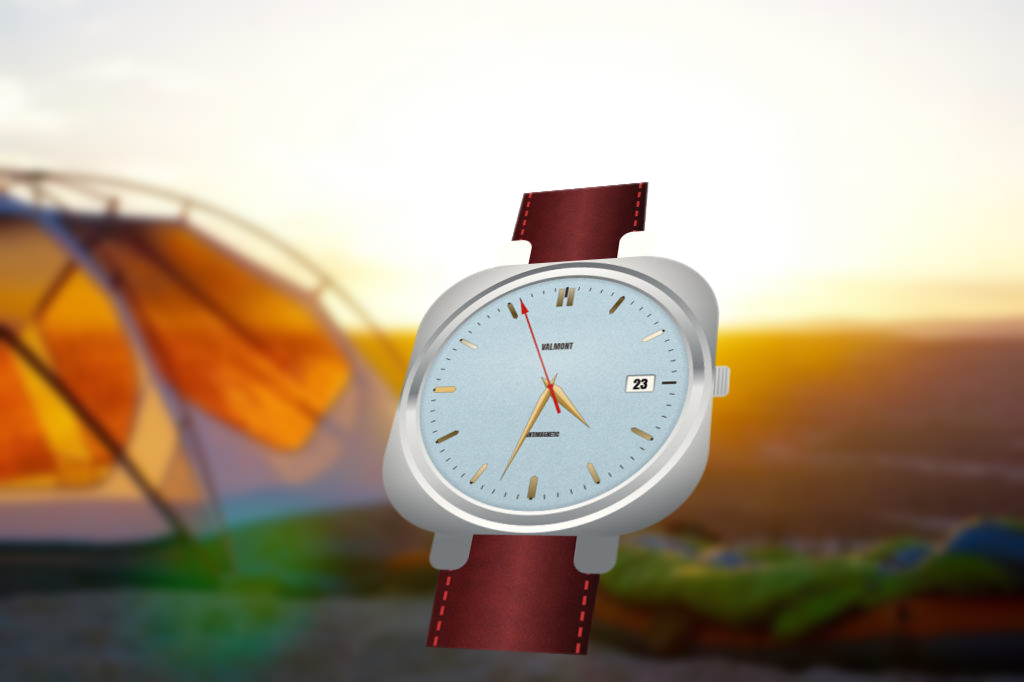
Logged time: 4 h 32 min 56 s
